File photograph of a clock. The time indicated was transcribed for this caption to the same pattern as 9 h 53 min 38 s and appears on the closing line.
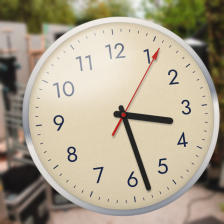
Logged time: 3 h 28 min 06 s
